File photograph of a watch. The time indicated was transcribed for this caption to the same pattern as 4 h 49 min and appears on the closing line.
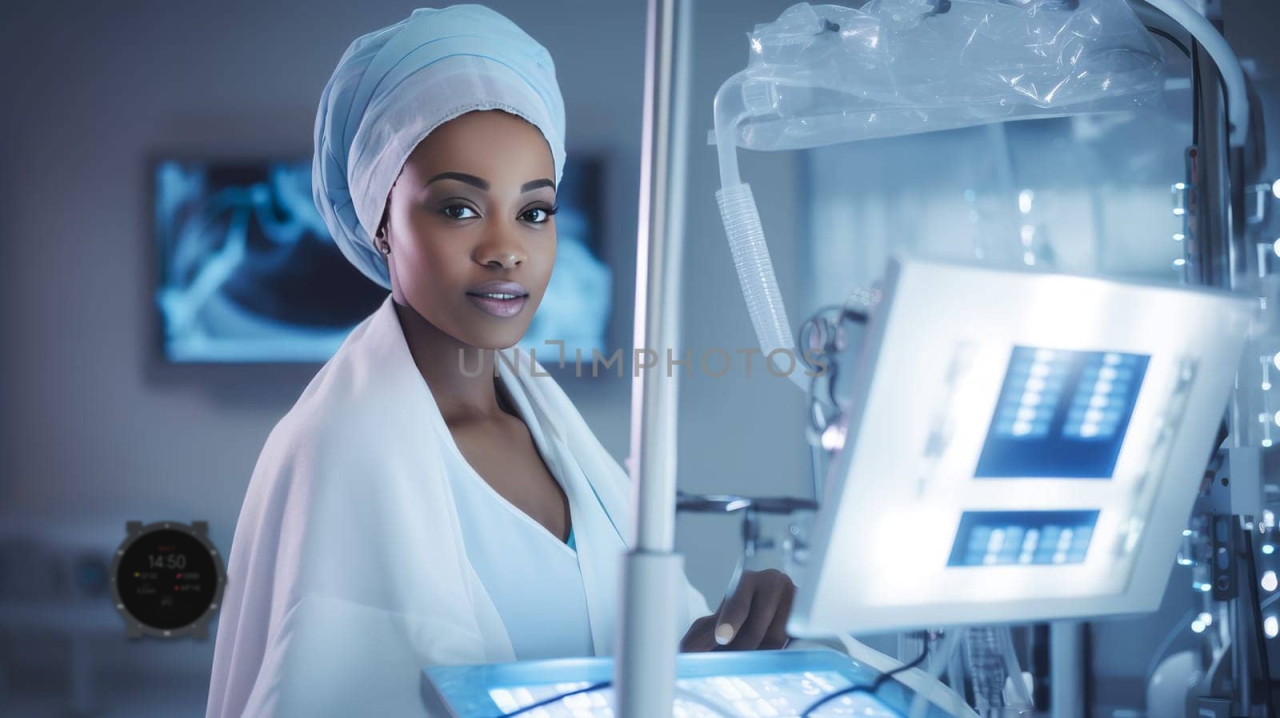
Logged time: 14 h 50 min
